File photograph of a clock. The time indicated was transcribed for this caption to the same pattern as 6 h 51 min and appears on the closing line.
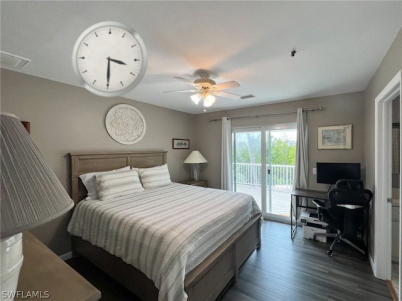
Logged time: 3 h 30 min
